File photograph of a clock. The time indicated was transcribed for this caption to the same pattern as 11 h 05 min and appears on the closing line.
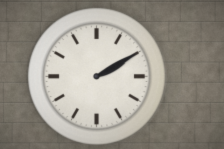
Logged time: 2 h 10 min
